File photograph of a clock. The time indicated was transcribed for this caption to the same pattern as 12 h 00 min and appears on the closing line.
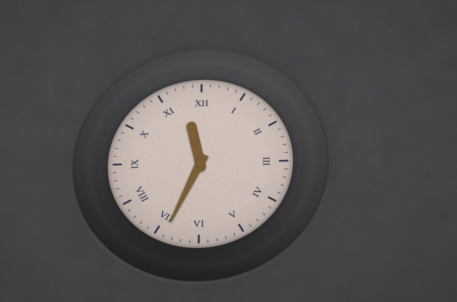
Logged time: 11 h 34 min
